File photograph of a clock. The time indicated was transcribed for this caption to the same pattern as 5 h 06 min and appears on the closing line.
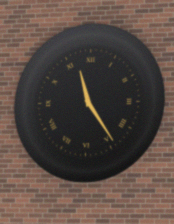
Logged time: 11 h 24 min
